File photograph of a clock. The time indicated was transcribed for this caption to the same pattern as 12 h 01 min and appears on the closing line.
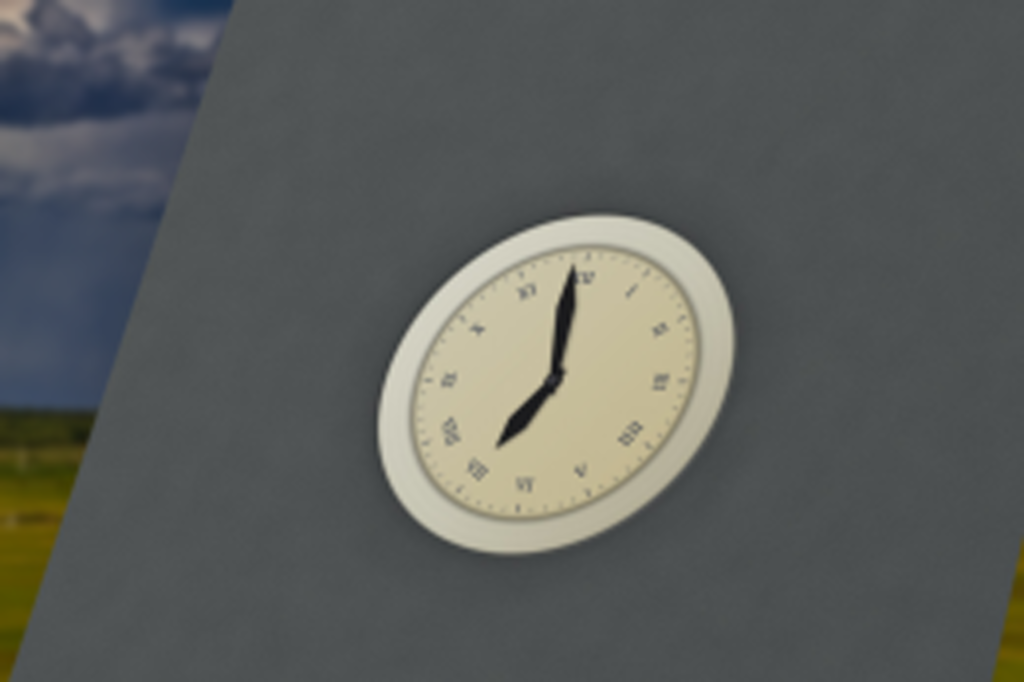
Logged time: 6 h 59 min
